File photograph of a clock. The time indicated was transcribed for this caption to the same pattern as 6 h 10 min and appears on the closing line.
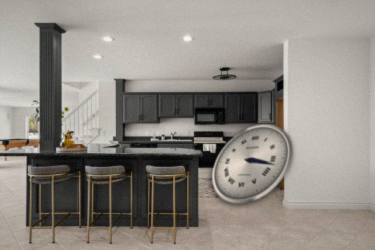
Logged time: 3 h 17 min
